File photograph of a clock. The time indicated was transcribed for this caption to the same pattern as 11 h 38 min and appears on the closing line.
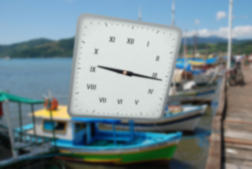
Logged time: 9 h 16 min
